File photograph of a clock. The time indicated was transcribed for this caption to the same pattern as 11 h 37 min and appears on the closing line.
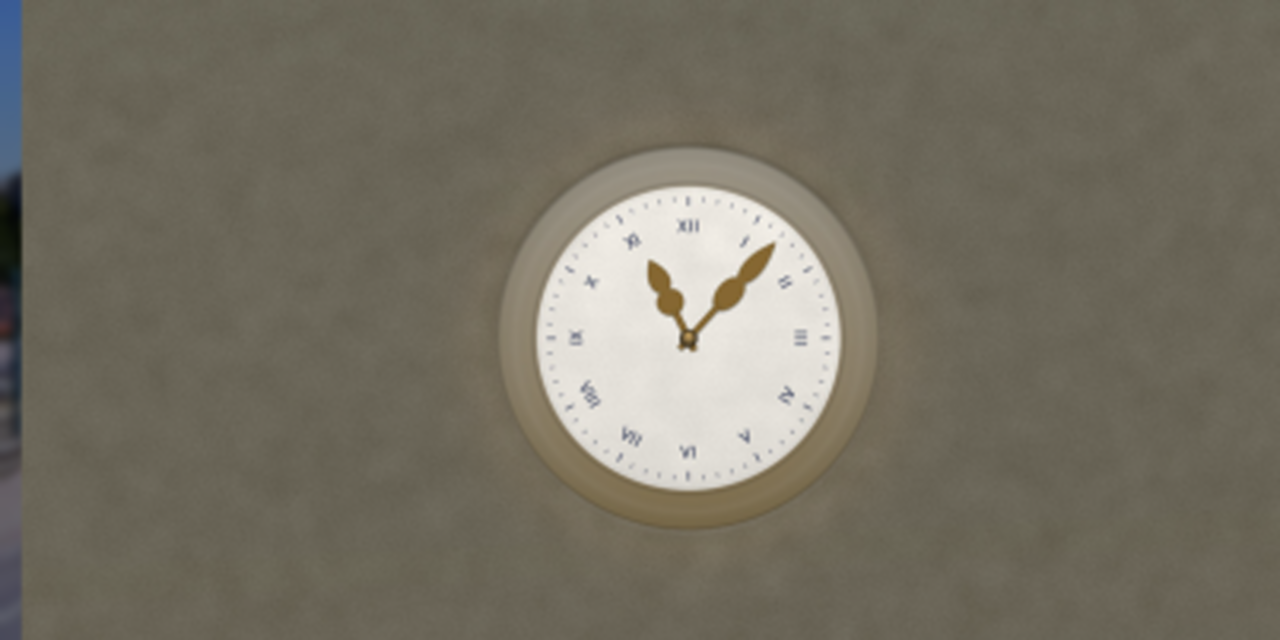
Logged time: 11 h 07 min
